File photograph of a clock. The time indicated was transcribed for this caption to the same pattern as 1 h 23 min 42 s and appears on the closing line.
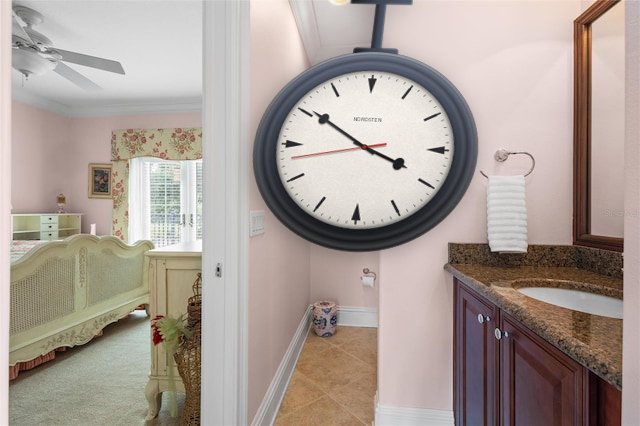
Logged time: 3 h 50 min 43 s
